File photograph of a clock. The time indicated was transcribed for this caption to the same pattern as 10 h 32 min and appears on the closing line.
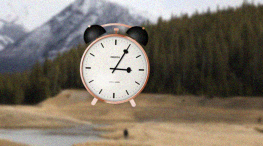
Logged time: 3 h 05 min
